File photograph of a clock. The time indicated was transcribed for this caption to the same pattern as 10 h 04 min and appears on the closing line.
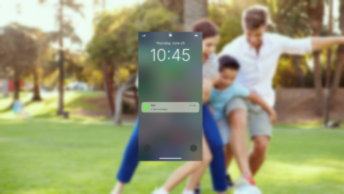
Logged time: 10 h 45 min
